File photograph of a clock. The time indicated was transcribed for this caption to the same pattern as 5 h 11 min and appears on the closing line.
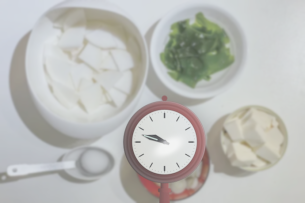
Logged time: 9 h 48 min
